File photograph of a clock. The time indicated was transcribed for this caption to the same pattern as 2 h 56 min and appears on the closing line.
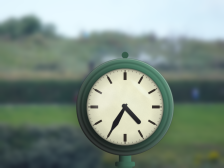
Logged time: 4 h 35 min
